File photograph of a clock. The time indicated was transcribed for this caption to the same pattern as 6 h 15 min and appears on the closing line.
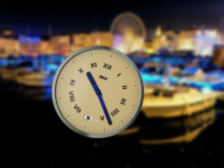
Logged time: 10 h 23 min
